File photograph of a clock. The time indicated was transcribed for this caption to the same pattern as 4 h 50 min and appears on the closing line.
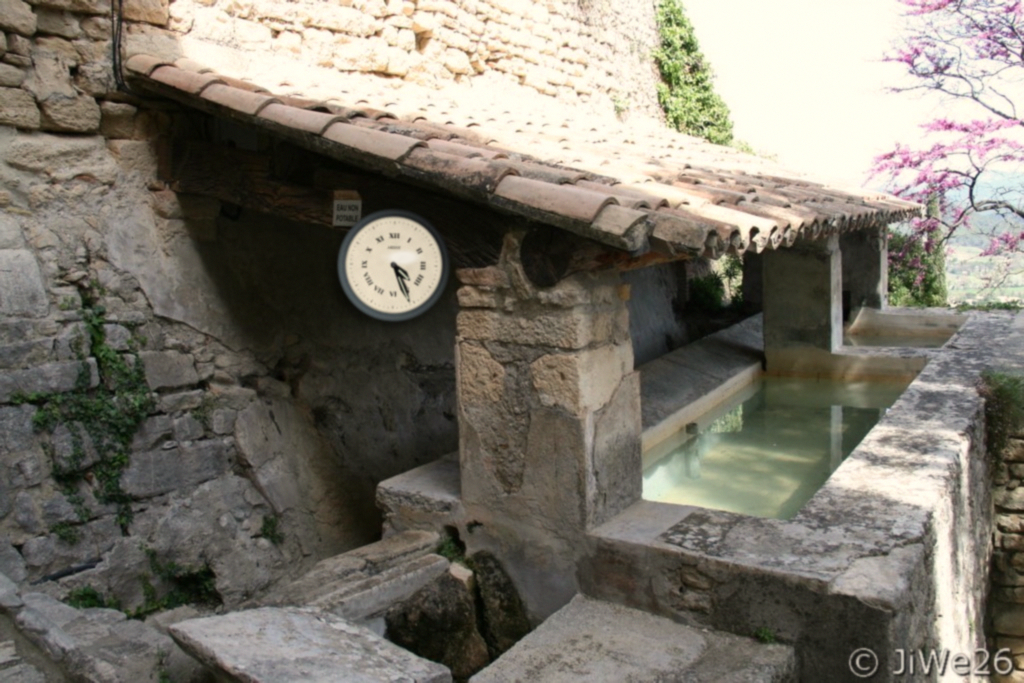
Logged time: 4 h 26 min
